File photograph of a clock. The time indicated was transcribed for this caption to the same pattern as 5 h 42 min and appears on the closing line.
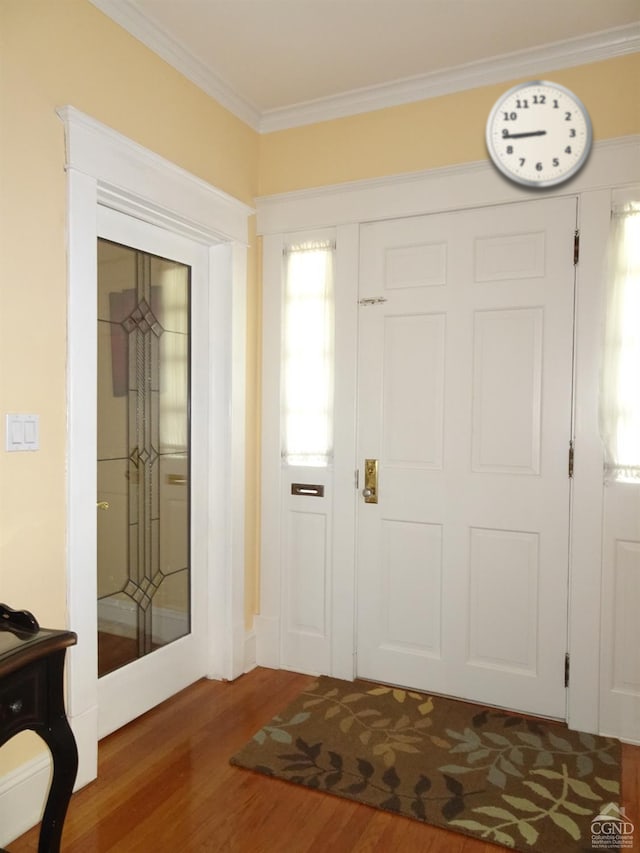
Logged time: 8 h 44 min
